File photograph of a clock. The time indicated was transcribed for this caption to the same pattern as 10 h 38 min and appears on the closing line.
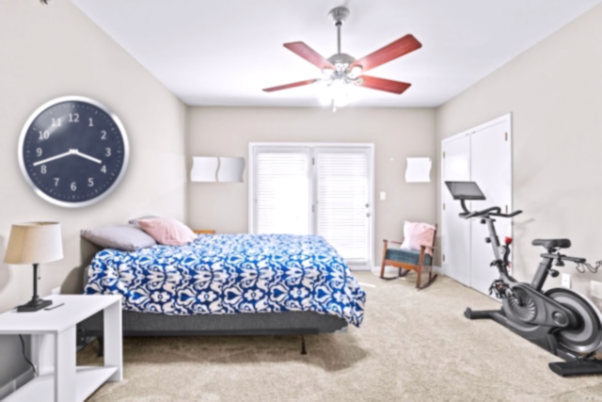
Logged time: 3 h 42 min
